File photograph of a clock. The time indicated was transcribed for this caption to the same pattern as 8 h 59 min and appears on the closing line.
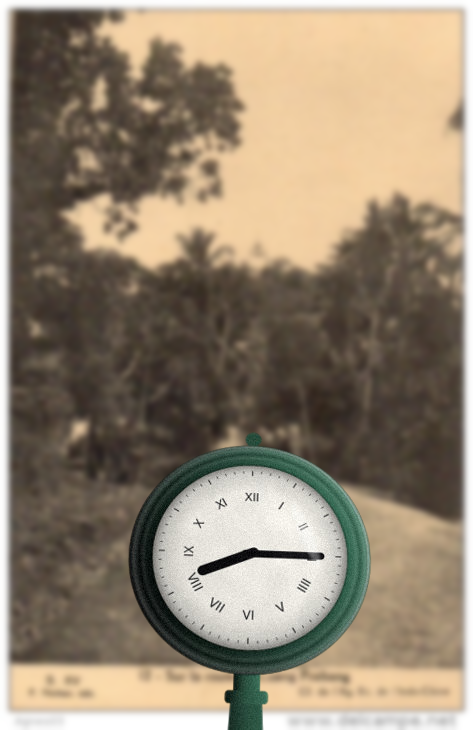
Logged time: 8 h 15 min
